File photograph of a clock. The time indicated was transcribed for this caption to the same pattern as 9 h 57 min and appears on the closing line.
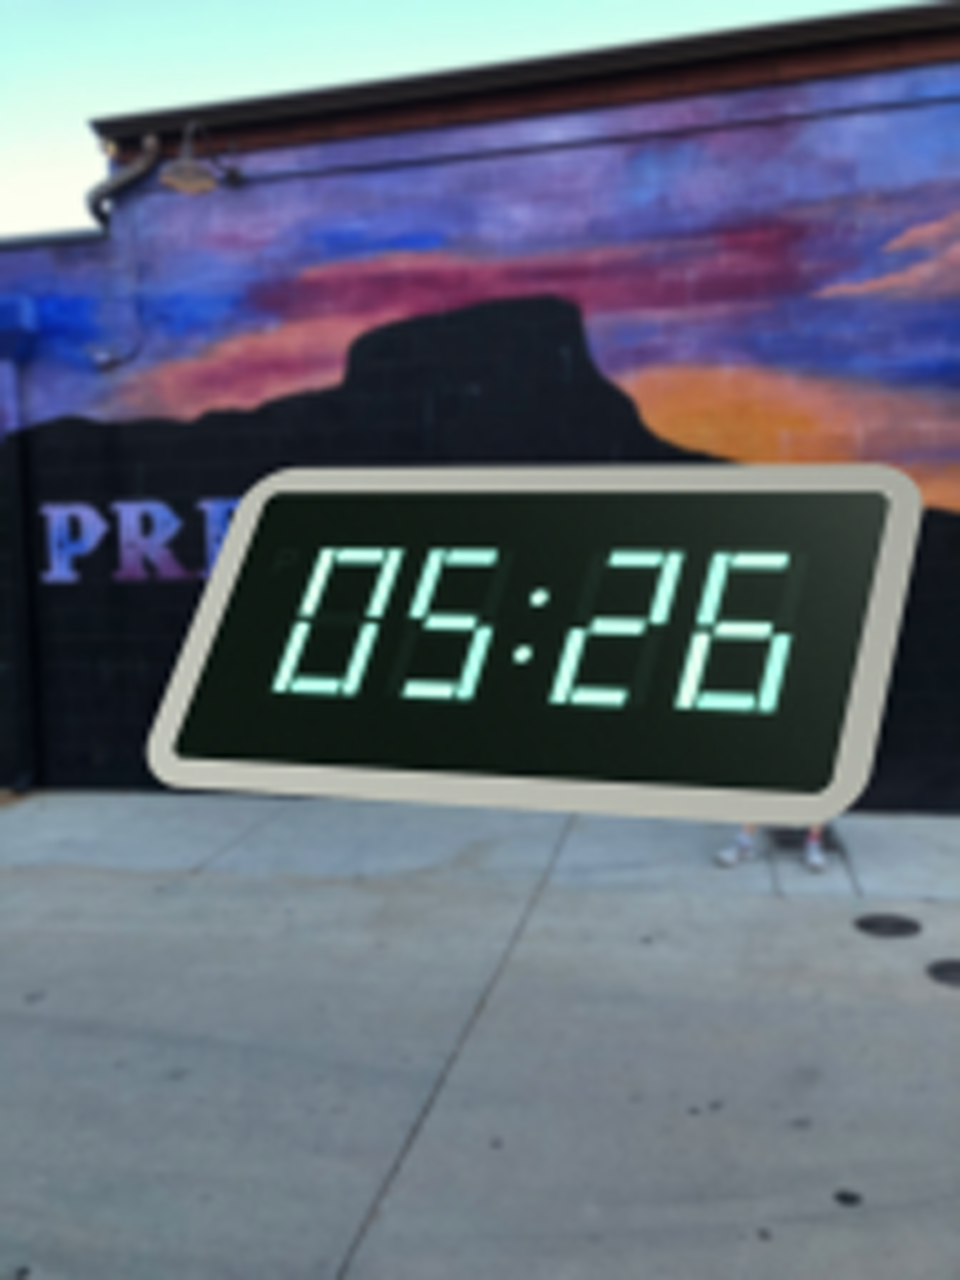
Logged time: 5 h 26 min
